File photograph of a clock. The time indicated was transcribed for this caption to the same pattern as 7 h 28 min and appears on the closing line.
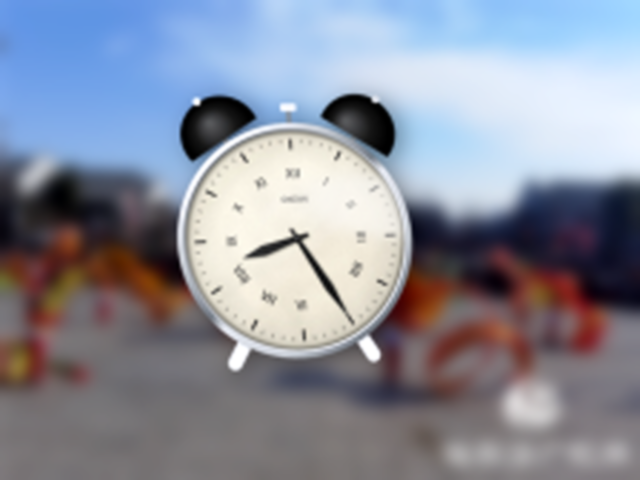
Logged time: 8 h 25 min
